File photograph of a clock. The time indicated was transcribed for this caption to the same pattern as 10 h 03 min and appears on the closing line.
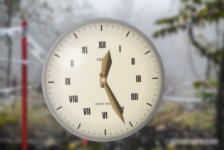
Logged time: 12 h 26 min
